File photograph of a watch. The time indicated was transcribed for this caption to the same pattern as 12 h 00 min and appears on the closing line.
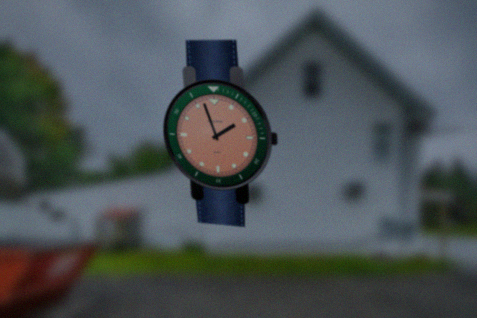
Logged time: 1 h 57 min
